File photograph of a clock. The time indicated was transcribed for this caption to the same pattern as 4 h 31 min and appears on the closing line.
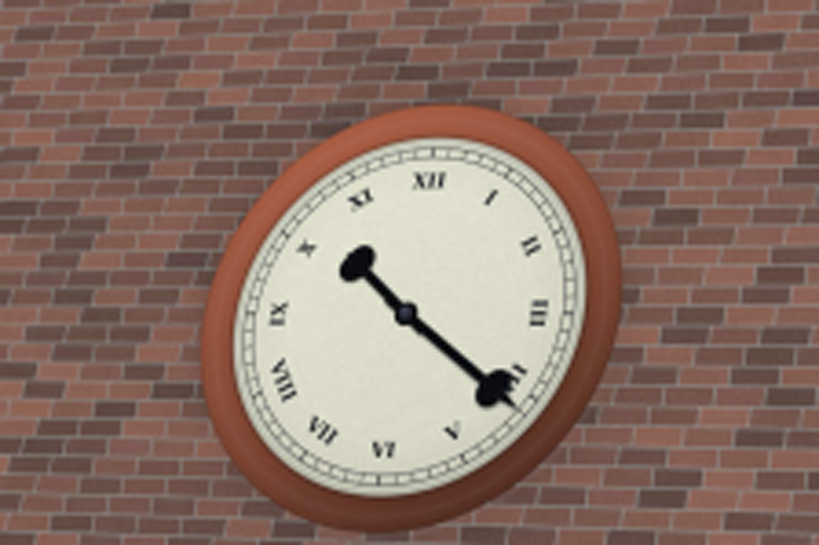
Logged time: 10 h 21 min
